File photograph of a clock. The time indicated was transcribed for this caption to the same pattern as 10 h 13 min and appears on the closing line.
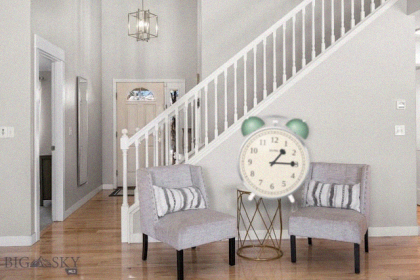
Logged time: 1 h 15 min
